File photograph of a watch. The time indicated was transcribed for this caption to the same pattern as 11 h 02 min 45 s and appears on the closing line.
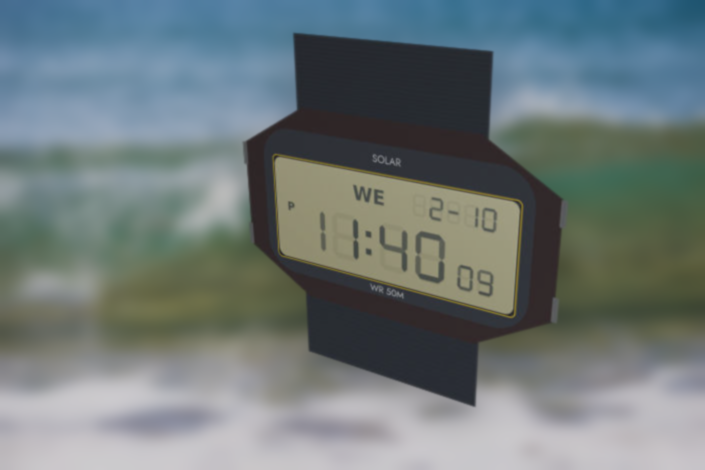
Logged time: 11 h 40 min 09 s
